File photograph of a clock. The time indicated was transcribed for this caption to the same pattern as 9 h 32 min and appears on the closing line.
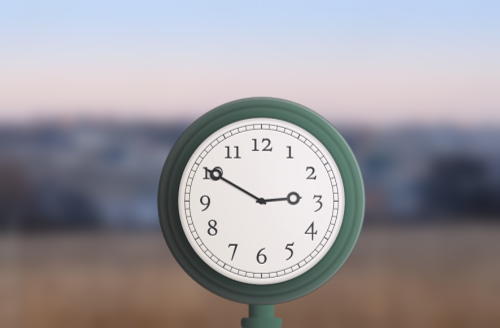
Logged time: 2 h 50 min
